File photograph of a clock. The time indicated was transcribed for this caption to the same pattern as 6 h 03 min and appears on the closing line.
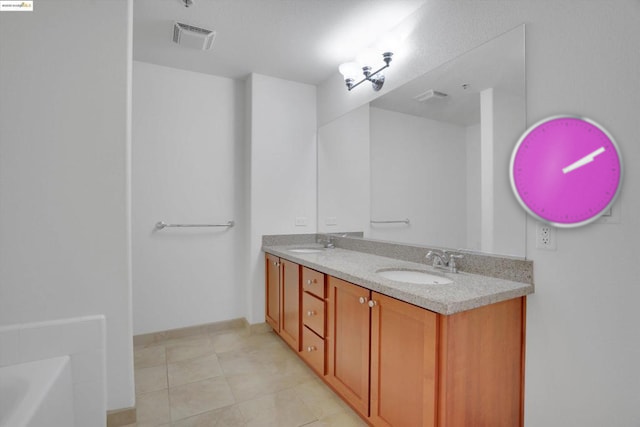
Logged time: 2 h 10 min
